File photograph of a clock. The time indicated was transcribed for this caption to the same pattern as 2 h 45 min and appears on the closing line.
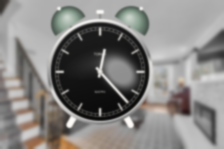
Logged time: 12 h 23 min
